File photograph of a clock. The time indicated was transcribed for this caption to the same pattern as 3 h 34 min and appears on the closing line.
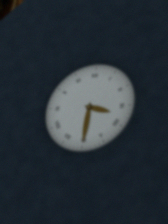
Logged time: 3 h 30 min
